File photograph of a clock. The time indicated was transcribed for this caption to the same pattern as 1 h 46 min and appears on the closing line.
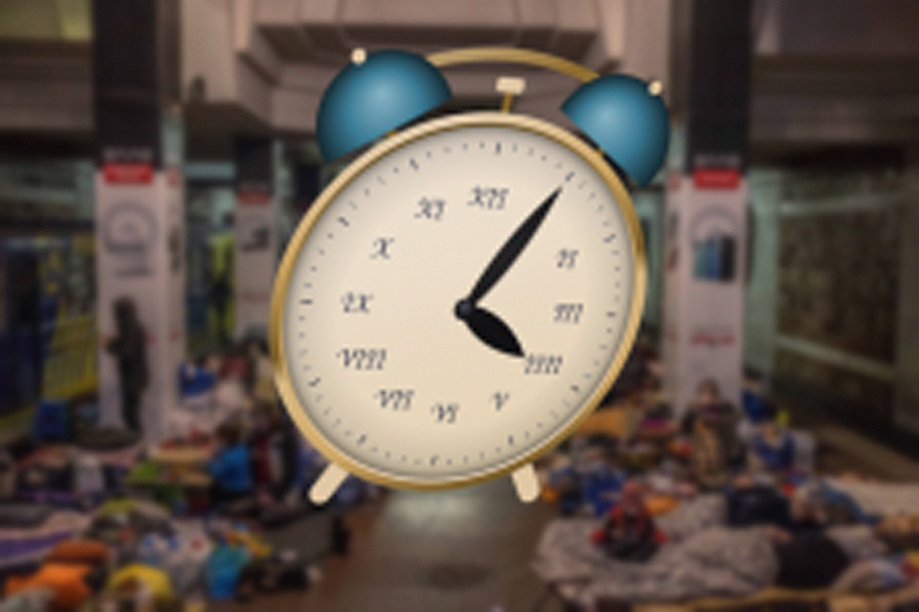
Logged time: 4 h 05 min
